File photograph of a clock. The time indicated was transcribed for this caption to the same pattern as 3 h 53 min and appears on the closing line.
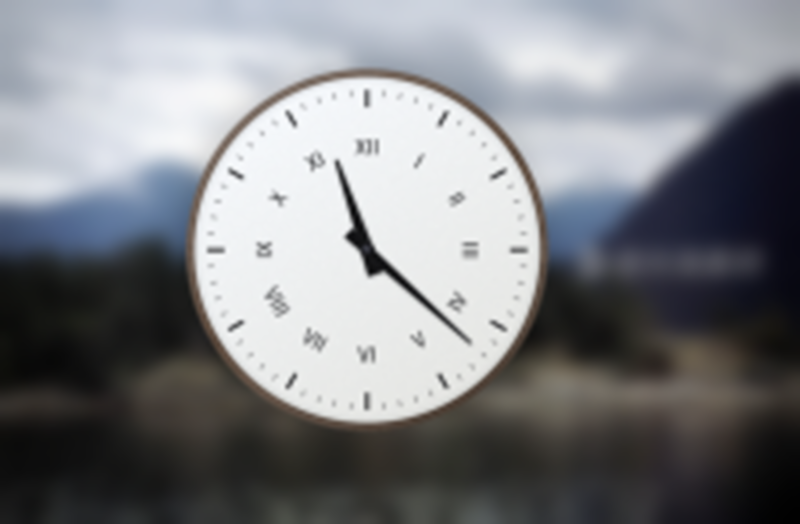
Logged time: 11 h 22 min
